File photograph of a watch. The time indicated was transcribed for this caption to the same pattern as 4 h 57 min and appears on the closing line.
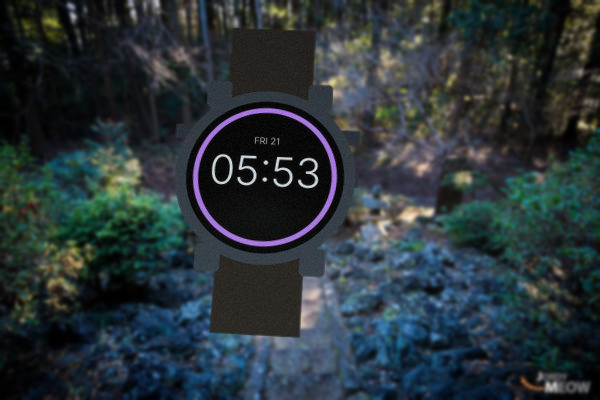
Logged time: 5 h 53 min
